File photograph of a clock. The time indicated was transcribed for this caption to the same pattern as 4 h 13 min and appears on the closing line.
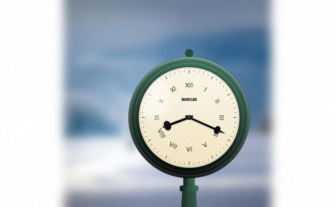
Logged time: 8 h 19 min
